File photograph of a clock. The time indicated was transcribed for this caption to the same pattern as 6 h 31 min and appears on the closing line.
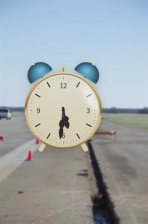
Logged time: 5 h 31 min
